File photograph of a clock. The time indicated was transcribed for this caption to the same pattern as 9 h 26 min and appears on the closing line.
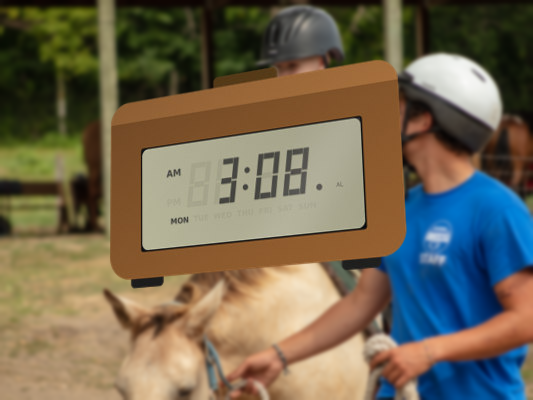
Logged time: 3 h 08 min
